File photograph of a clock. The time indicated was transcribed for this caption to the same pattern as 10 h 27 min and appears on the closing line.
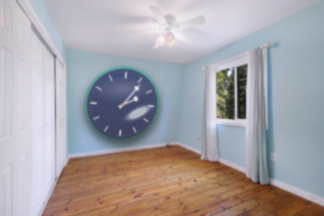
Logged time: 2 h 06 min
